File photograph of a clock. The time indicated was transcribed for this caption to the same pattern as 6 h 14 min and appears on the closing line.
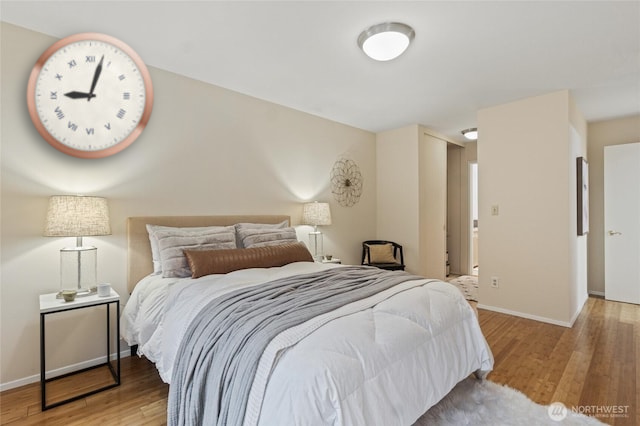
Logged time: 9 h 03 min
